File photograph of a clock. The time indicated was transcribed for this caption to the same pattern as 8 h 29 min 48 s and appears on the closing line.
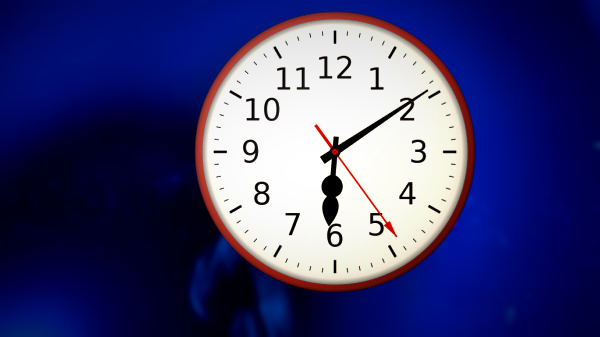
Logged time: 6 h 09 min 24 s
